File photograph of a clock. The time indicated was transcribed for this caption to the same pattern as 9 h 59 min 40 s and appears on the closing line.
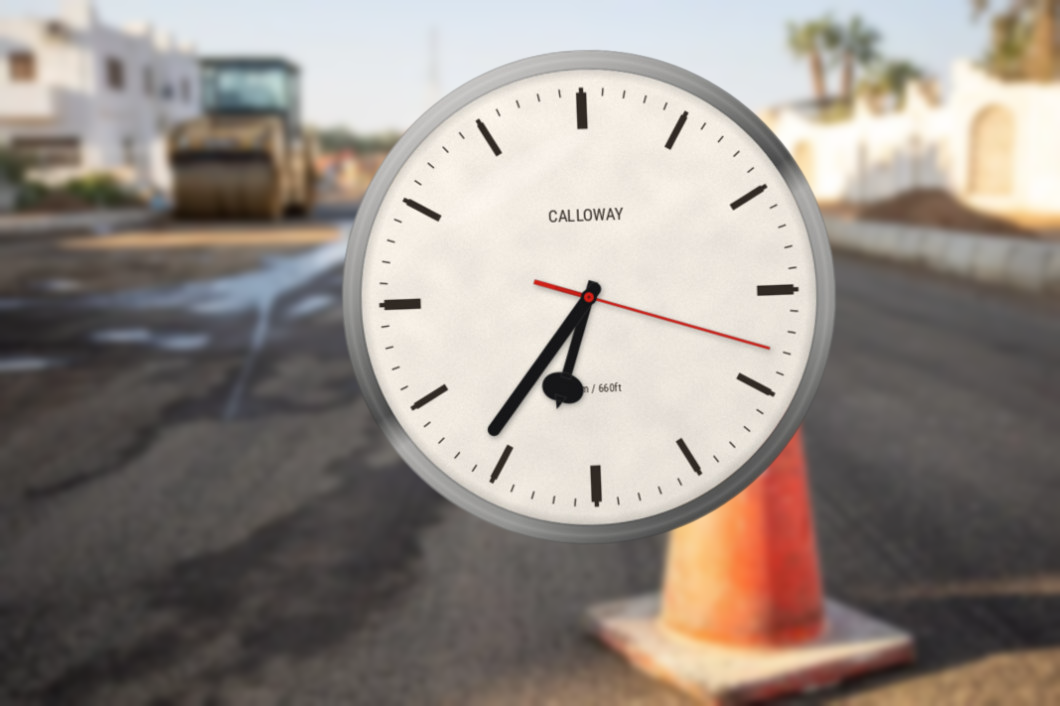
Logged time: 6 h 36 min 18 s
